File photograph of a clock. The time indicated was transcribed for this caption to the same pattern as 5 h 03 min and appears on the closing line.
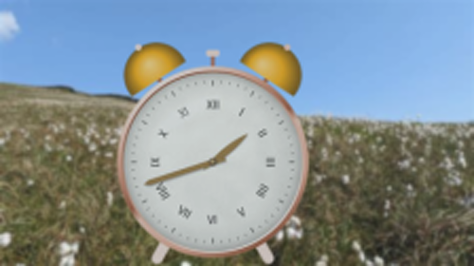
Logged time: 1 h 42 min
